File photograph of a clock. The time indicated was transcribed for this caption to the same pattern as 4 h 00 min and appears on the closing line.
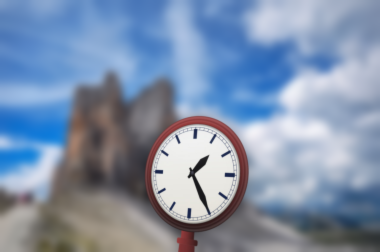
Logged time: 1 h 25 min
